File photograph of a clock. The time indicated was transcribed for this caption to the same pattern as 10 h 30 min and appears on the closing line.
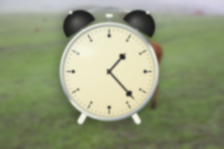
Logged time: 1 h 23 min
